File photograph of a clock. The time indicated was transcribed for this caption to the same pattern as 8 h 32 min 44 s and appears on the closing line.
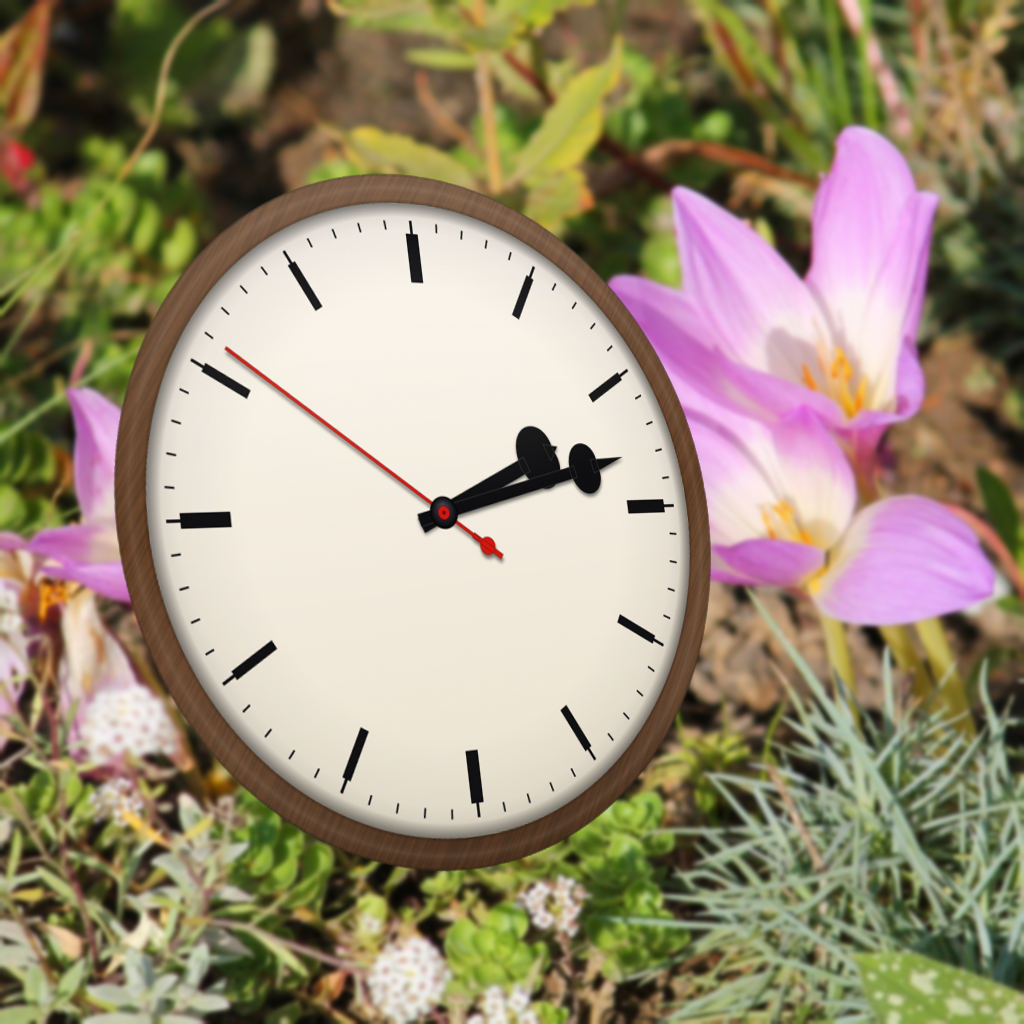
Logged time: 2 h 12 min 51 s
